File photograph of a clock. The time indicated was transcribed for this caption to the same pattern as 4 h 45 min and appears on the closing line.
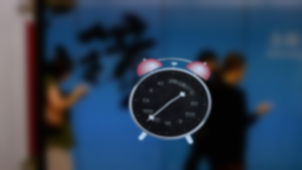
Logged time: 1 h 37 min
